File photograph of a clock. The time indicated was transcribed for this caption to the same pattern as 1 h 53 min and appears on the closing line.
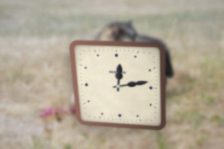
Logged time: 12 h 13 min
